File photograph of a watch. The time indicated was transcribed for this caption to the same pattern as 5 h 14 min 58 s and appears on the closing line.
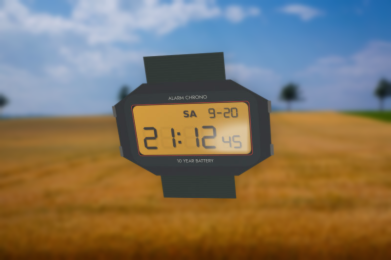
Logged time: 21 h 12 min 45 s
